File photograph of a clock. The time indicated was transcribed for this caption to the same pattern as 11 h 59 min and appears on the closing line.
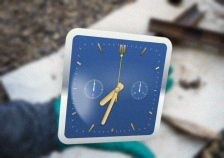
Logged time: 7 h 33 min
